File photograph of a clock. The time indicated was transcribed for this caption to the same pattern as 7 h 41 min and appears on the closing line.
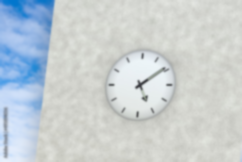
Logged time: 5 h 09 min
